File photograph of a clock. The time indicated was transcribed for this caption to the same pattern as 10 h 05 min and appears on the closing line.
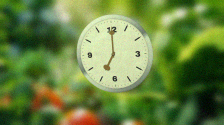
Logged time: 7 h 00 min
